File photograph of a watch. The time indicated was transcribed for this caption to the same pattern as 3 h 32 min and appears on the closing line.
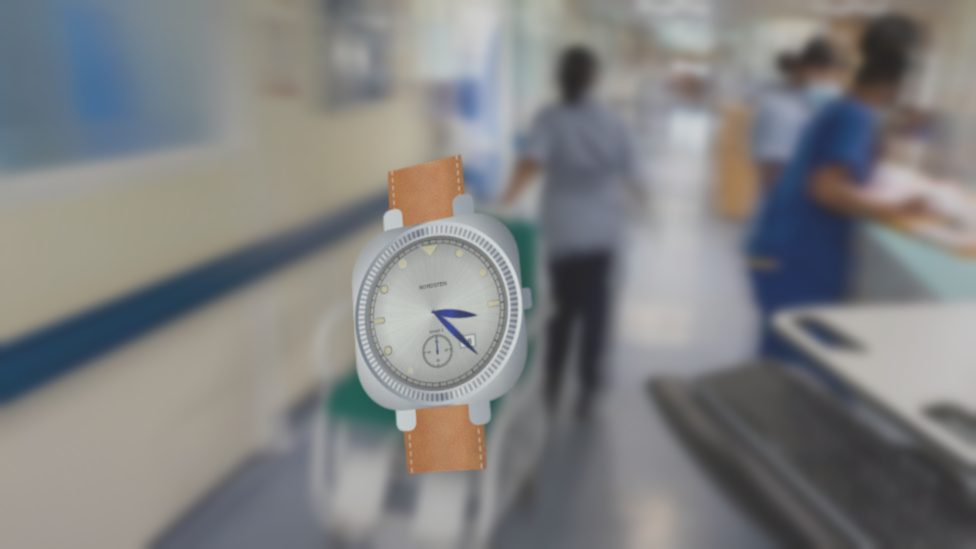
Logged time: 3 h 23 min
